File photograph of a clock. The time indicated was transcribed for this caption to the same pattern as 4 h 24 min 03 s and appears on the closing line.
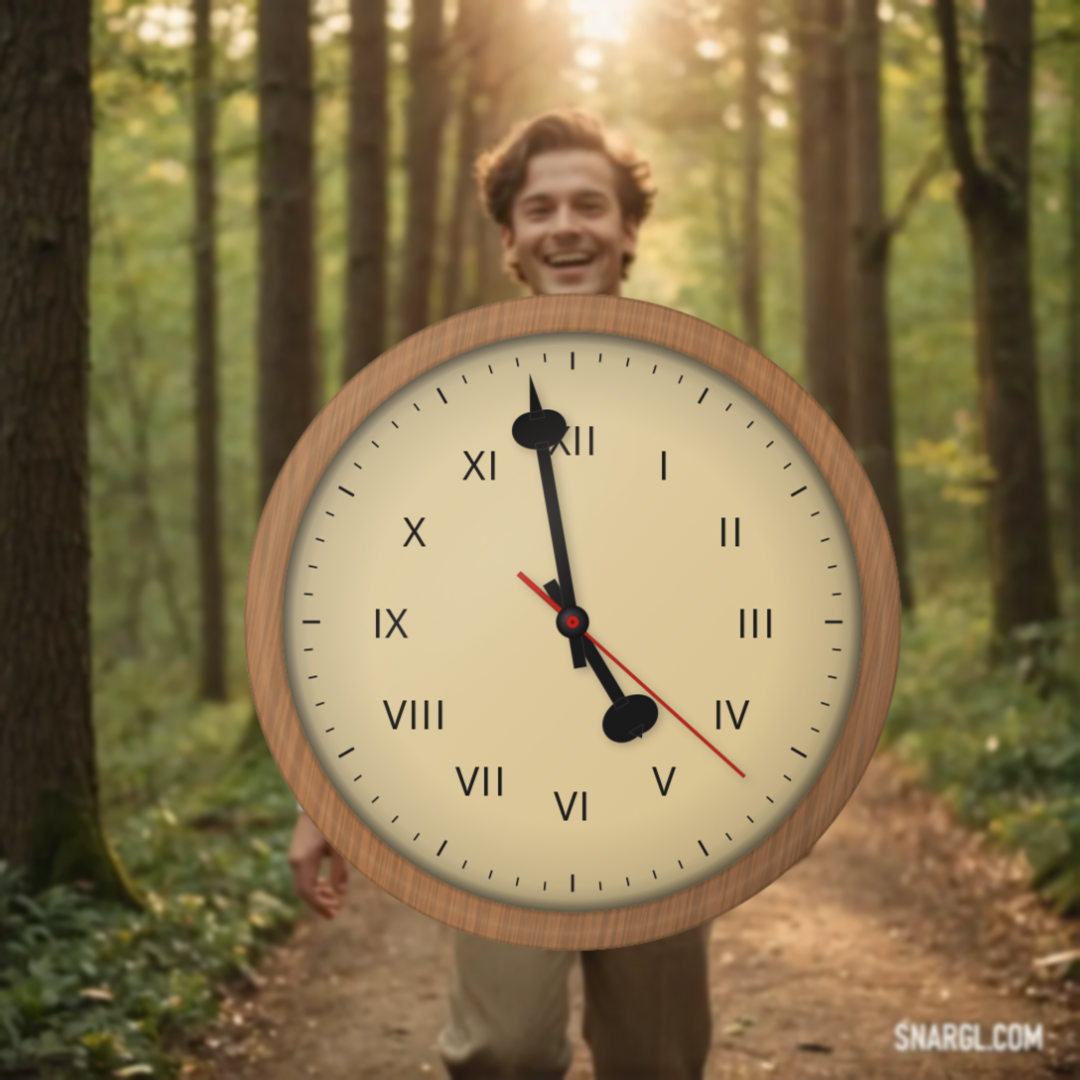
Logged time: 4 h 58 min 22 s
